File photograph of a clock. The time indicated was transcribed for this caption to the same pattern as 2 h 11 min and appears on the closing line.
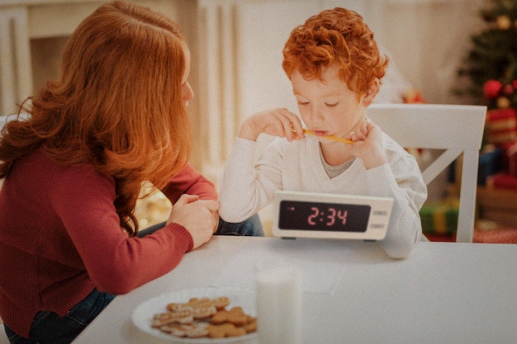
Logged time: 2 h 34 min
